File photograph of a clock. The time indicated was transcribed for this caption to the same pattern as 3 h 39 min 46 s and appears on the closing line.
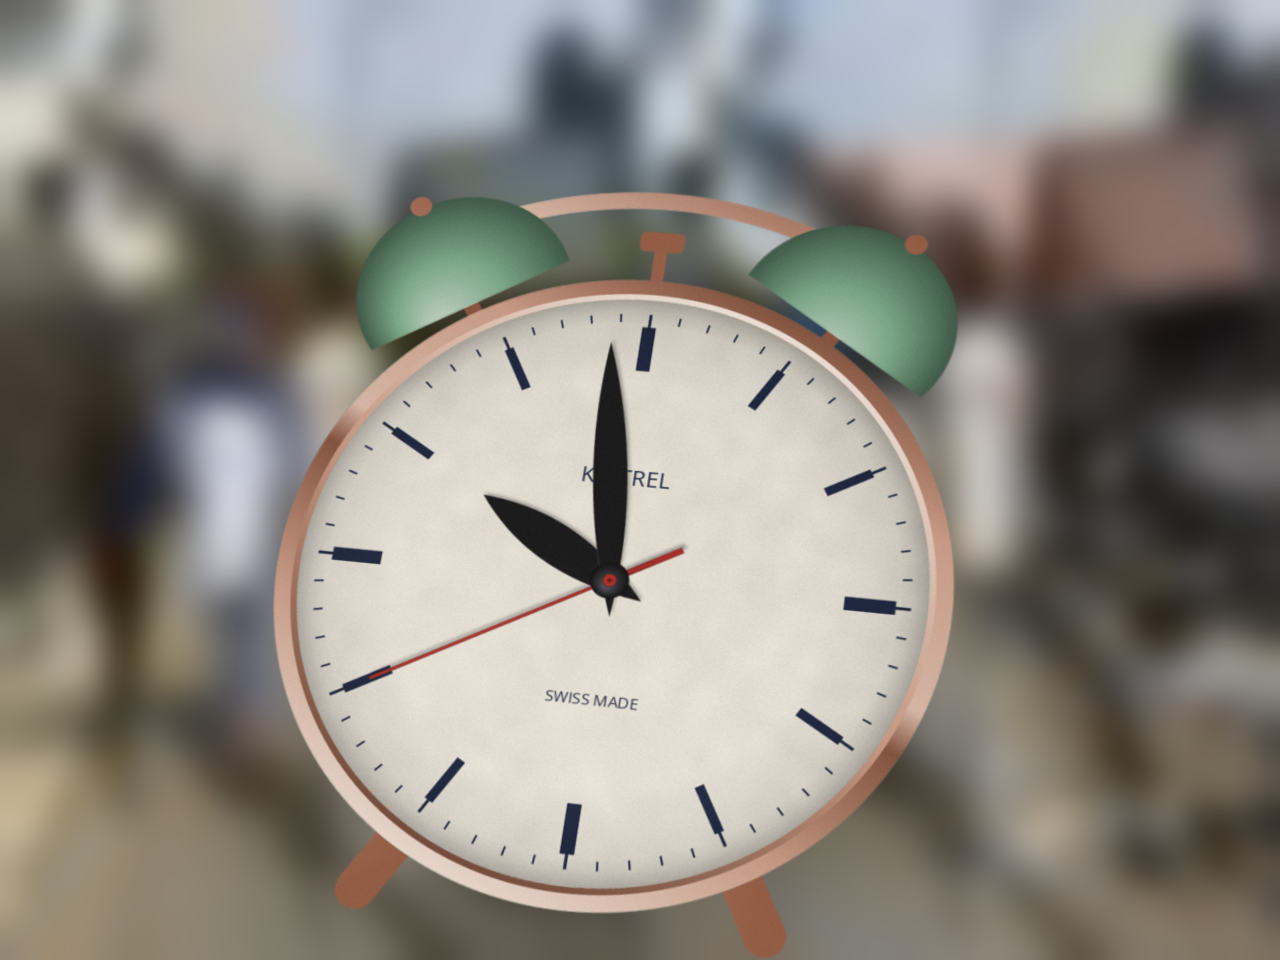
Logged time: 9 h 58 min 40 s
